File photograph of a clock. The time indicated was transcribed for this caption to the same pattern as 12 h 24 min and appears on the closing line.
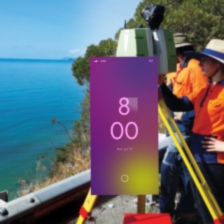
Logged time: 8 h 00 min
